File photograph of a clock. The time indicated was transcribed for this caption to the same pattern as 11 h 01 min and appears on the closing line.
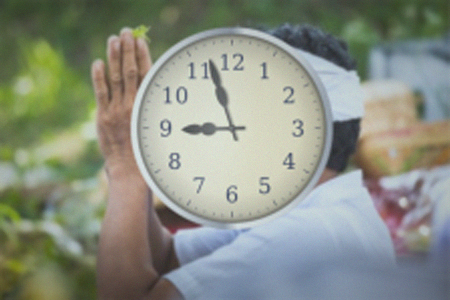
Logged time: 8 h 57 min
